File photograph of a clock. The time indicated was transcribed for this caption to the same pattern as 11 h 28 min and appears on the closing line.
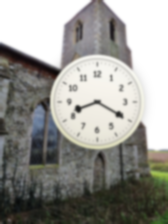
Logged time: 8 h 20 min
